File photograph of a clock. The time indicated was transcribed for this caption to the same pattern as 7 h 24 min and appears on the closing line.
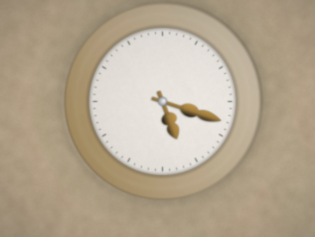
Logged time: 5 h 18 min
